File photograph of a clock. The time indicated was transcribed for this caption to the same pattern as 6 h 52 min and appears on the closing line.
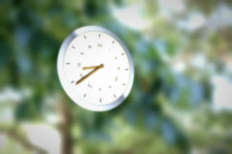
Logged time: 8 h 39 min
